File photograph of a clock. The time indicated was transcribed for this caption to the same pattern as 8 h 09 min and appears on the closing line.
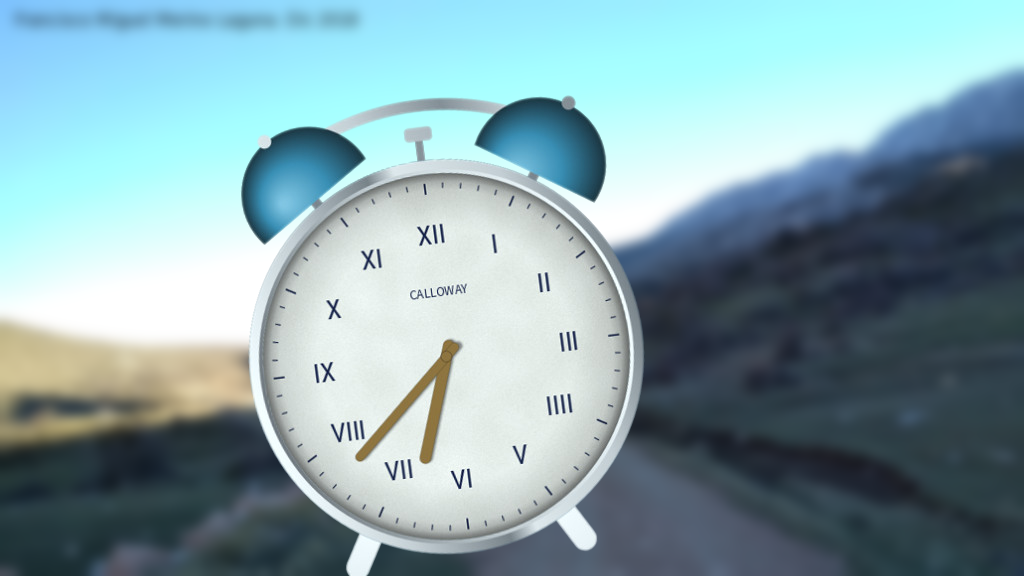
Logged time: 6 h 38 min
